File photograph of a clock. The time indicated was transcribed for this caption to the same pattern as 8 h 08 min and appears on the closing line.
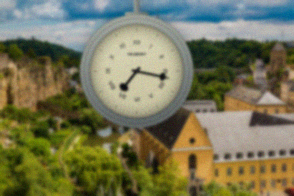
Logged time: 7 h 17 min
